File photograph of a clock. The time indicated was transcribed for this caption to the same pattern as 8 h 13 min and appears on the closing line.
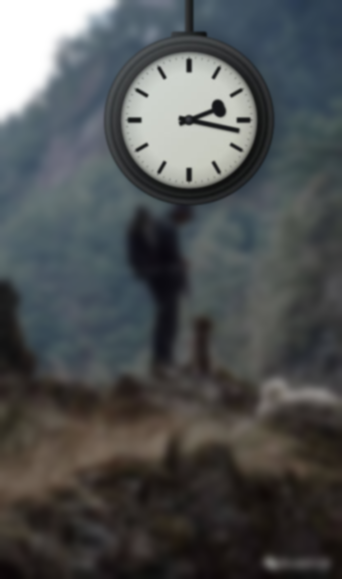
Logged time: 2 h 17 min
